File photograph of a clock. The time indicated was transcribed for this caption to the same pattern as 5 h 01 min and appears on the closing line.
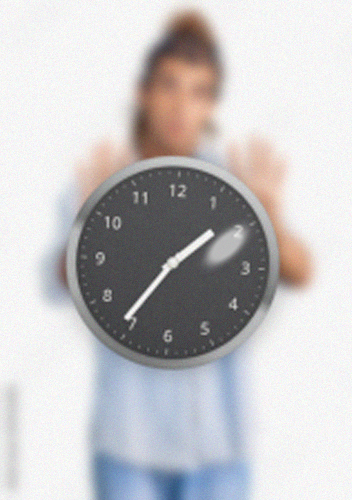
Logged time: 1 h 36 min
